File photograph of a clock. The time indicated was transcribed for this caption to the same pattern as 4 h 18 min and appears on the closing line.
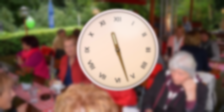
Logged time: 11 h 27 min
